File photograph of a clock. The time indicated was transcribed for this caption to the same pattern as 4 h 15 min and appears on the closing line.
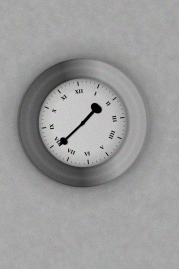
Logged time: 1 h 39 min
